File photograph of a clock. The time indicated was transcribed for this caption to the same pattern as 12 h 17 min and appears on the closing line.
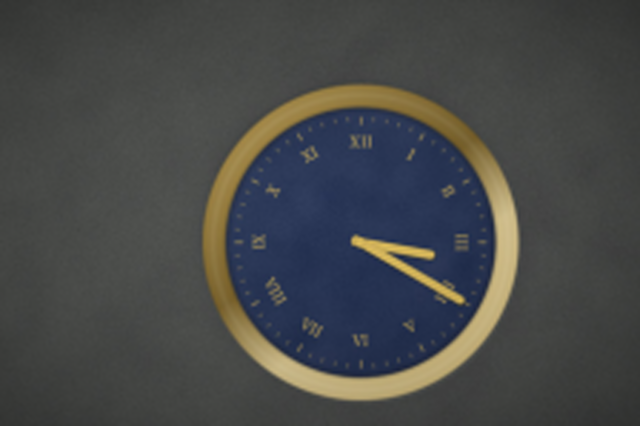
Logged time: 3 h 20 min
